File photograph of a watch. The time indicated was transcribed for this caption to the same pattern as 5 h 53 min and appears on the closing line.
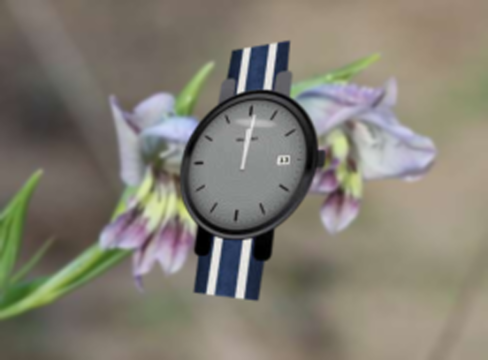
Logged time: 12 h 01 min
